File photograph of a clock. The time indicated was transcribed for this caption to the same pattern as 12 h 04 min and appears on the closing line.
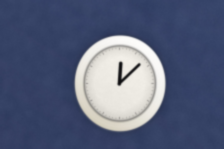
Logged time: 12 h 08 min
